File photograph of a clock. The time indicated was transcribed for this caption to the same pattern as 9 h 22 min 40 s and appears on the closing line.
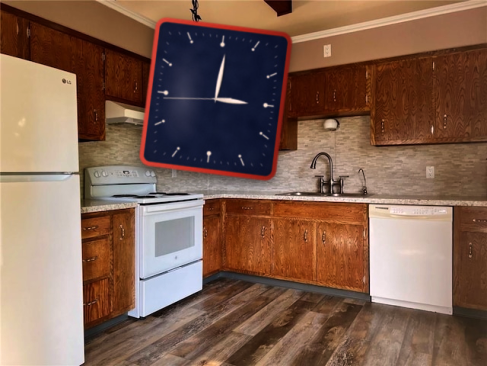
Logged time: 3 h 00 min 44 s
